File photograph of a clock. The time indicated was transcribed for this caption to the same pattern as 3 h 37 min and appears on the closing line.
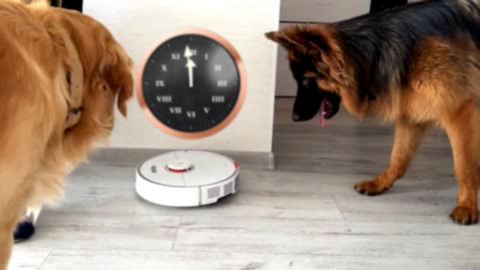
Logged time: 11 h 59 min
